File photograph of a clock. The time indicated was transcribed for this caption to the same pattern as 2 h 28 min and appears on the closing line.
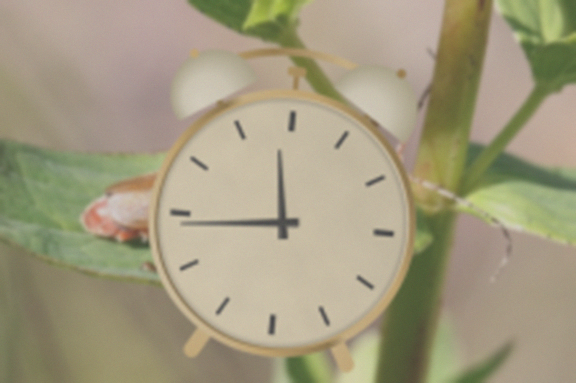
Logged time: 11 h 44 min
